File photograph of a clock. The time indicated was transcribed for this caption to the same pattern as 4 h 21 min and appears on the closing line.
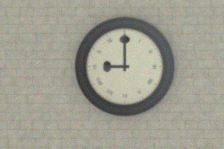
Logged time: 9 h 00 min
